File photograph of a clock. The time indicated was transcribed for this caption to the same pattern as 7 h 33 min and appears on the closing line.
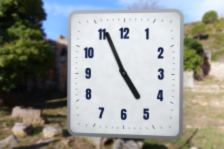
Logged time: 4 h 56 min
